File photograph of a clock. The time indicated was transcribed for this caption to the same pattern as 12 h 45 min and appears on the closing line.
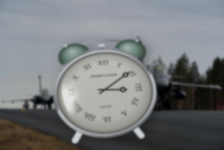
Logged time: 3 h 09 min
